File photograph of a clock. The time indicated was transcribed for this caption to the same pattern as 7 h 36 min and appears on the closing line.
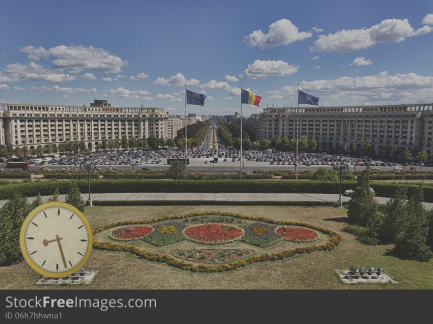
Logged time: 8 h 27 min
